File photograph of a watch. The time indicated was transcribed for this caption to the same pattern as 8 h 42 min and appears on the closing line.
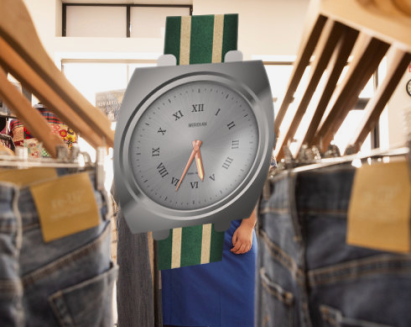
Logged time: 5 h 34 min
